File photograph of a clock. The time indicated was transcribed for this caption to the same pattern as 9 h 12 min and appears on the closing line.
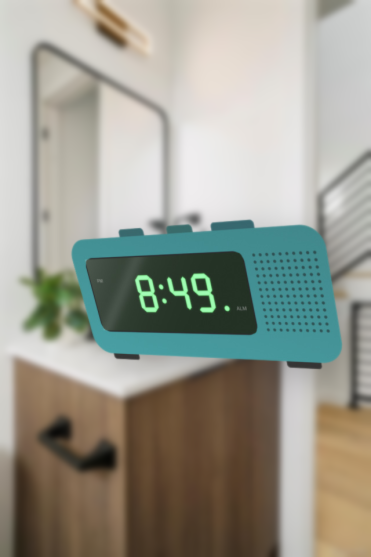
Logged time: 8 h 49 min
